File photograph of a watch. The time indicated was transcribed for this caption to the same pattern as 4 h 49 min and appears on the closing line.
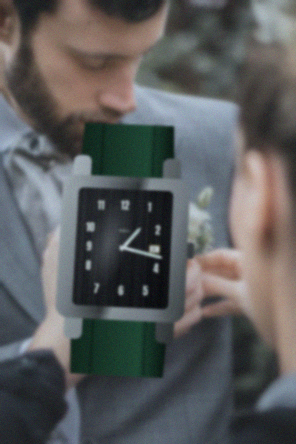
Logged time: 1 h 17 min
